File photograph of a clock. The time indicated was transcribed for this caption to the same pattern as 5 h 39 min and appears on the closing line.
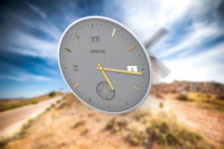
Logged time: 5 h 16 min
